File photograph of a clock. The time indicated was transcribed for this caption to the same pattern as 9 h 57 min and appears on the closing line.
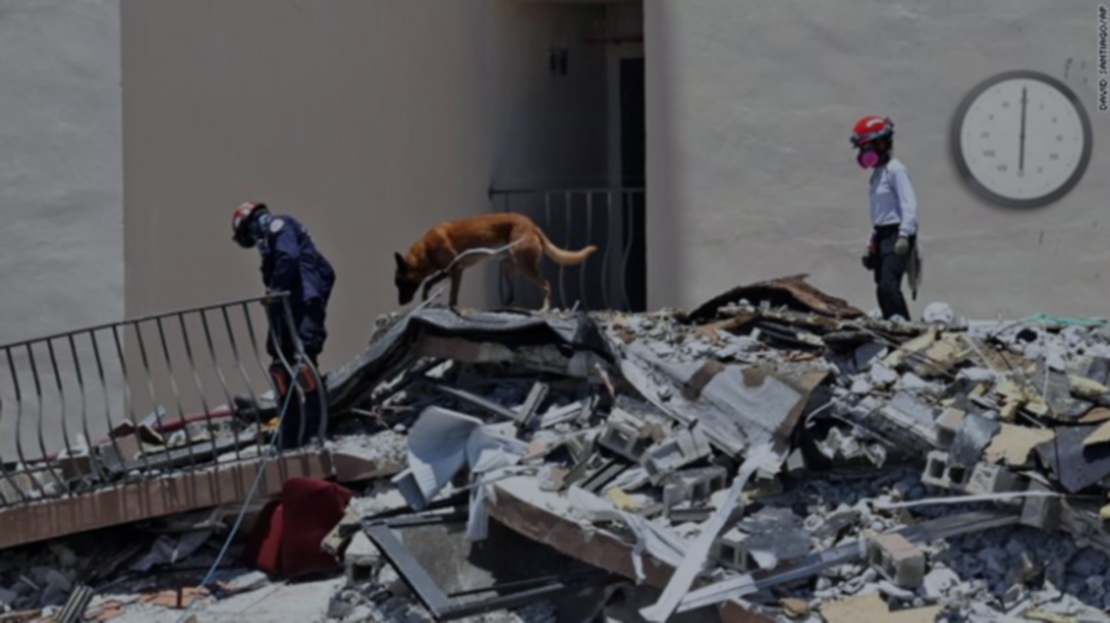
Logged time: 6 h 00 min
